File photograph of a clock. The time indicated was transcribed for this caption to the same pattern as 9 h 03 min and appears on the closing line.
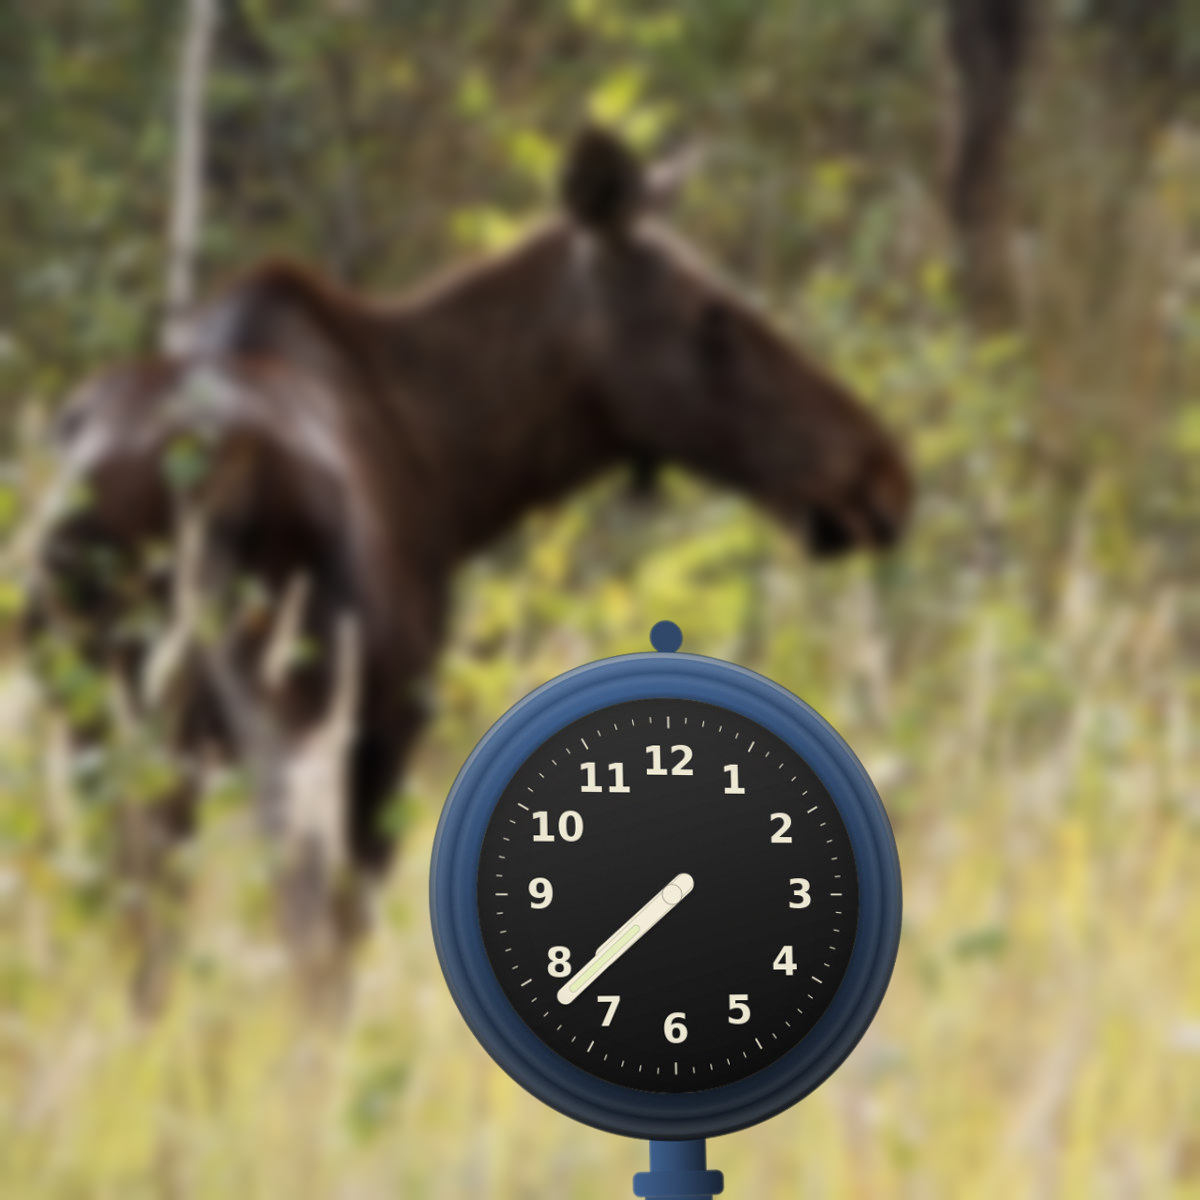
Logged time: 7 h 38 min
